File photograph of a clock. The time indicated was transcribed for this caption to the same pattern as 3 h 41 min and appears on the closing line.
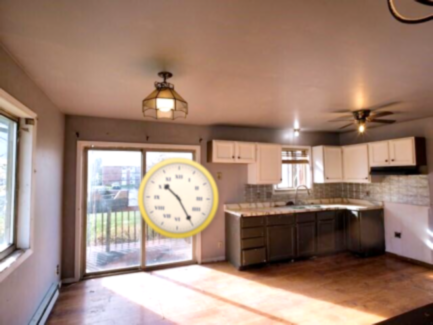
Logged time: 10 h 25 min
